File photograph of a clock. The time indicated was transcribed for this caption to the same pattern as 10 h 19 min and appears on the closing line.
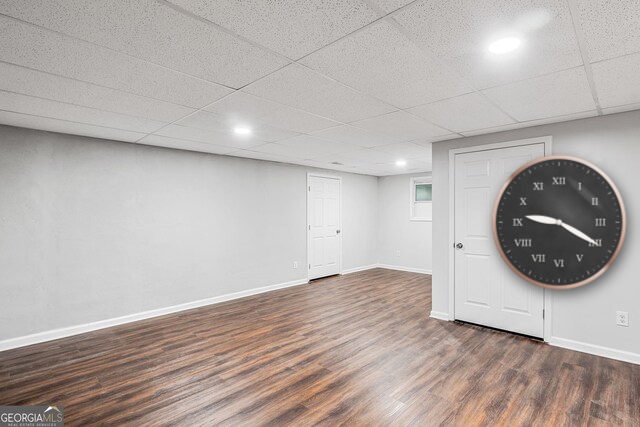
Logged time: 9 h 20 min
